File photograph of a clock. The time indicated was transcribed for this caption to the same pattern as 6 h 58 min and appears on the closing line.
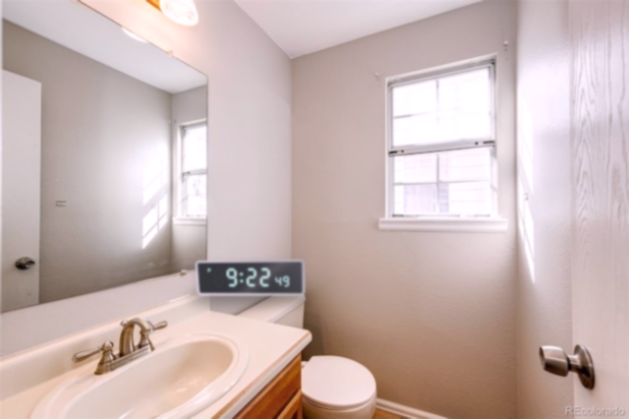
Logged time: 9 h 22 min
